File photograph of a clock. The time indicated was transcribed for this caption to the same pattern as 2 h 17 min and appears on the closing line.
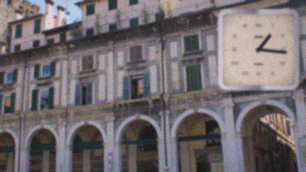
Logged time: 1 h 16 min
